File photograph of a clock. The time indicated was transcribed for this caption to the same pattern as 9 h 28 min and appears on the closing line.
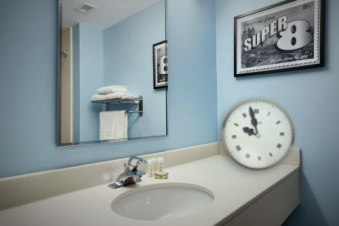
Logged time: 9 h 58 min
